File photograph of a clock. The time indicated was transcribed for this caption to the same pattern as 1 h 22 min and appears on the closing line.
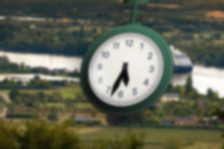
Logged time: 5 h 33 min
